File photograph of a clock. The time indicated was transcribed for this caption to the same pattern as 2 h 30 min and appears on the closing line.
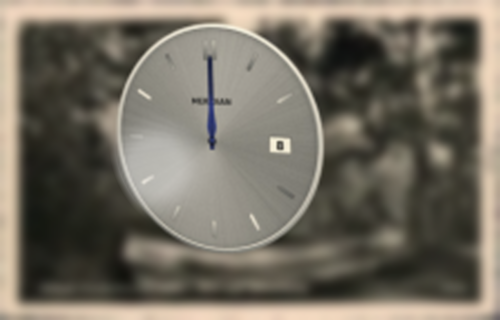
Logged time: 12 h 00 min
